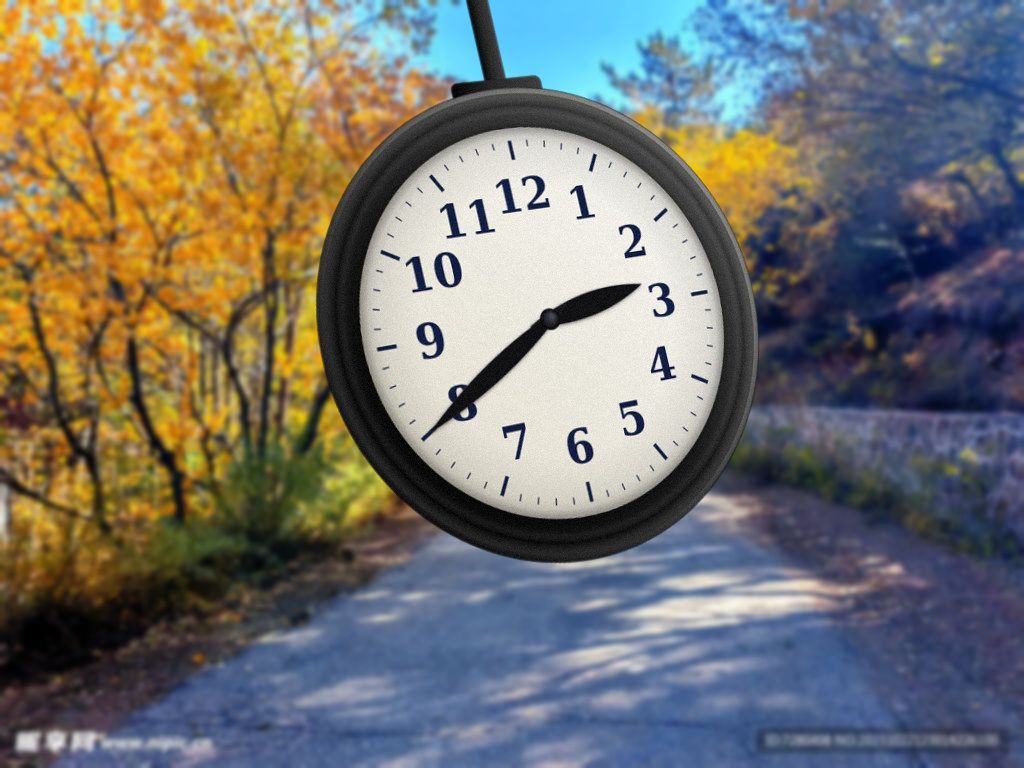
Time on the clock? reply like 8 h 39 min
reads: 2 h 40 min
